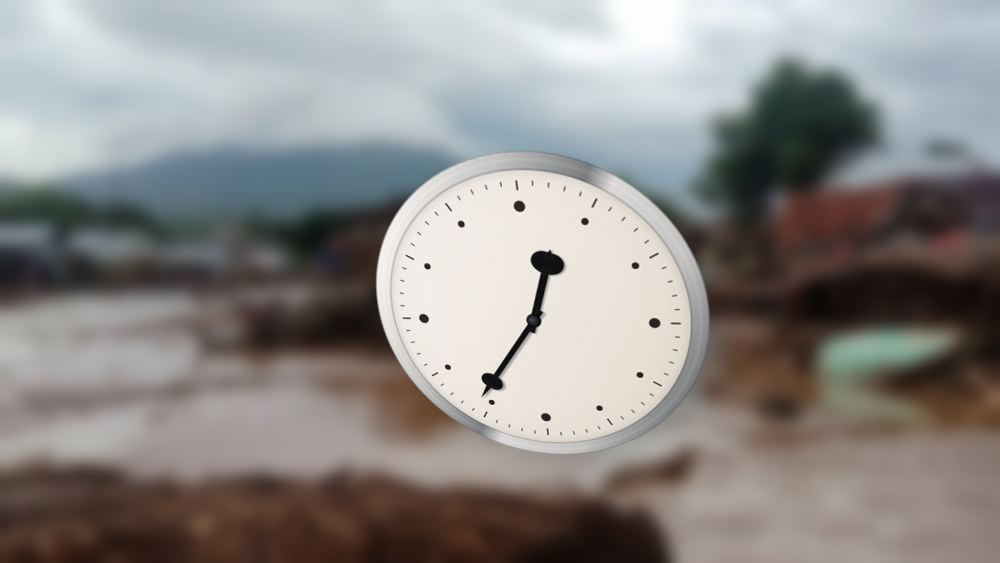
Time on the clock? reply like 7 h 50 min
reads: 12 h 36 min
